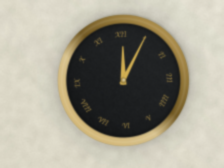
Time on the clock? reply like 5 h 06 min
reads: 12 h 05 min
